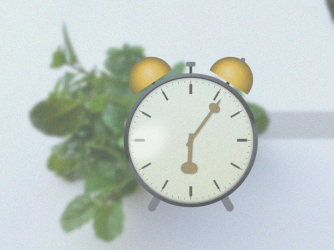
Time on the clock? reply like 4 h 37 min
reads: 6 h 06 min
